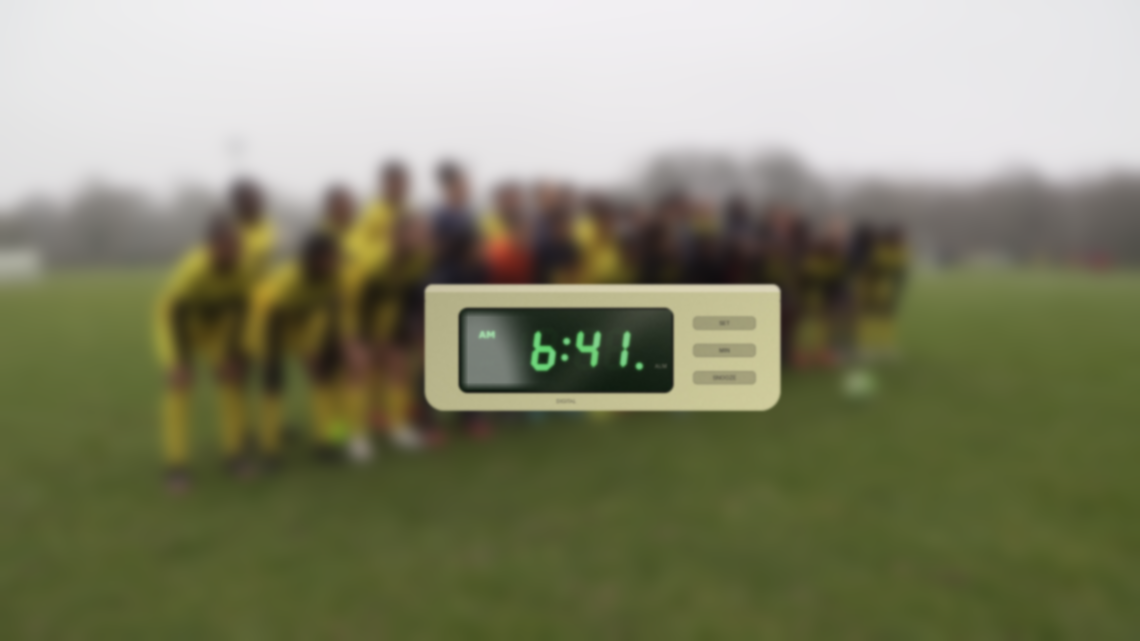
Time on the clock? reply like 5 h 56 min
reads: 6 h 41 min
